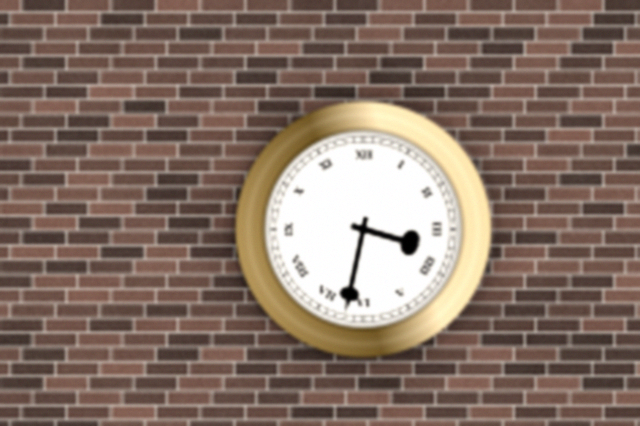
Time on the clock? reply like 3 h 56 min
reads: 3 h 32 min
